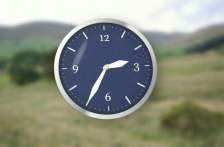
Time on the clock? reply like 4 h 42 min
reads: 2 h 35 min
